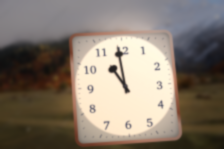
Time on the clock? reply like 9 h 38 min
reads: 10 h 59 min
